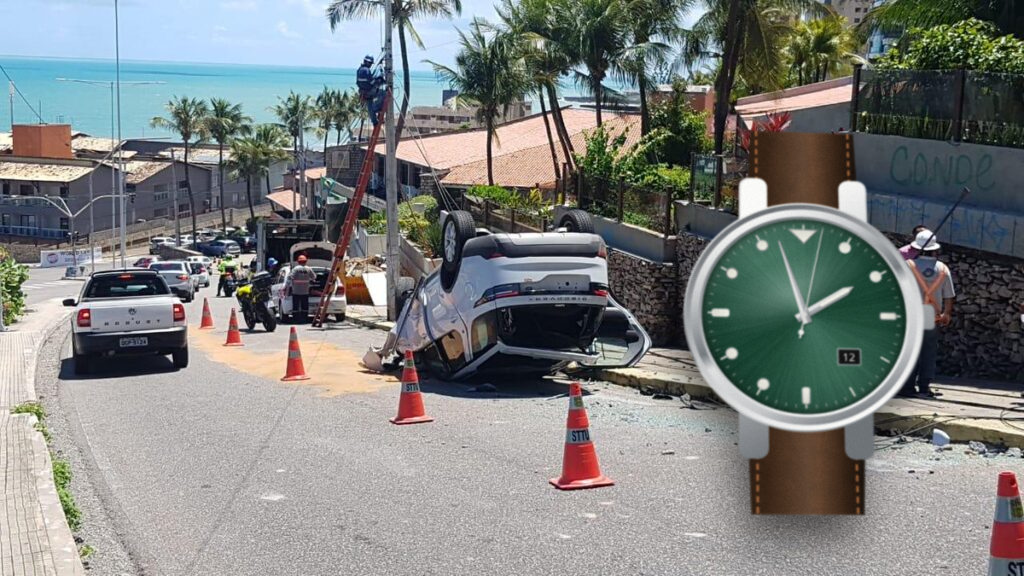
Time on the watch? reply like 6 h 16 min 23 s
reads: 1 h 57 min 02 s
